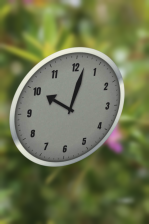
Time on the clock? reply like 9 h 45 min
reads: 10 h 02 min
